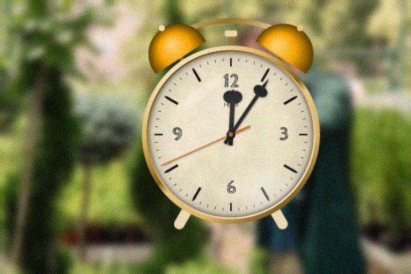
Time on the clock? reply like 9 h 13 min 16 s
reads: 12 h 05 min 41 s
